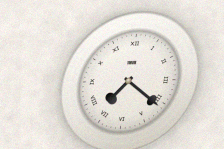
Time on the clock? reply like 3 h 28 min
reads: 7 h 21 min
